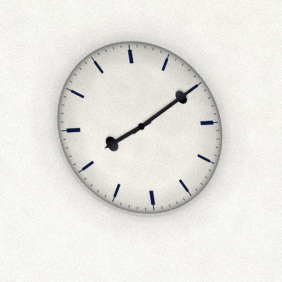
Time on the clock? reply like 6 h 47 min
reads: 8 h 10 min
